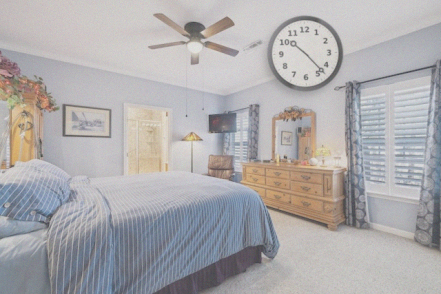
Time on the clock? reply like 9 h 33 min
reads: 10 h 23 min
